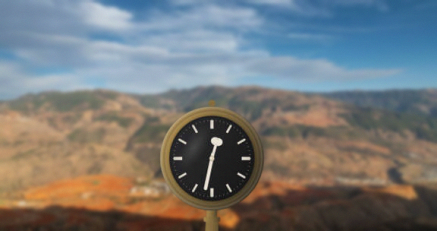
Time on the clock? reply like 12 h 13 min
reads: 12 h 32 min
